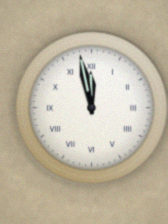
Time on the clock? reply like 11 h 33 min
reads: 11 h 58 min
